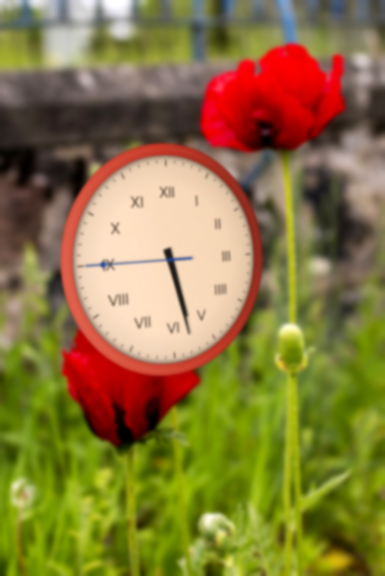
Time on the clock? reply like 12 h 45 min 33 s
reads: 5 h 27 min 45 s
